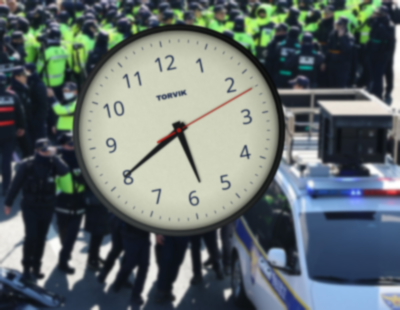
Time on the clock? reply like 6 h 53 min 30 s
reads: 5 h 40 min 12 s
